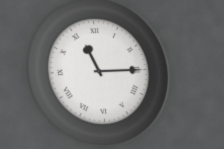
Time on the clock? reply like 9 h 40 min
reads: 11 h 15 min
